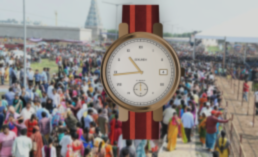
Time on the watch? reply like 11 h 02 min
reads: 10 h 44 min
